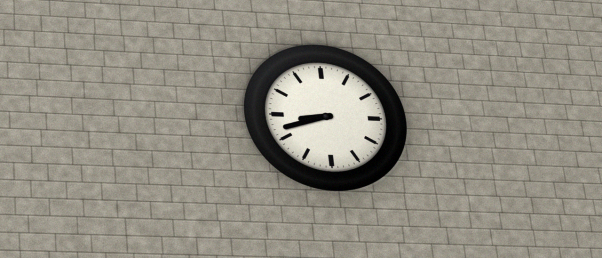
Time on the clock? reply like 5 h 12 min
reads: 8 h 42 min
